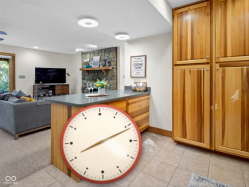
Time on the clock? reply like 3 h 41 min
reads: 8 h 11 min
